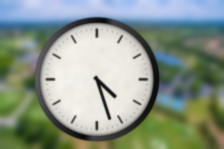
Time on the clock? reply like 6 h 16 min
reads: 4 h 27 min
